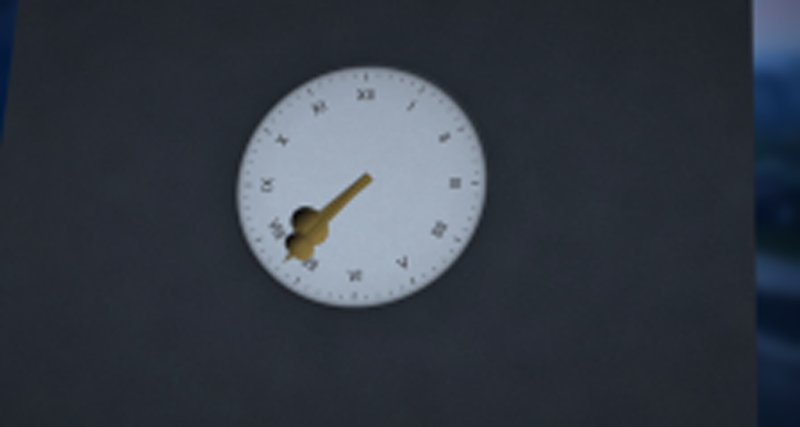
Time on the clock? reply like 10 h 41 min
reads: 7 h 37 min
